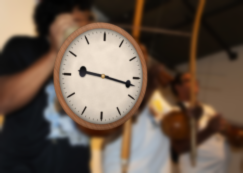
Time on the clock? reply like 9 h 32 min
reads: 9 h 17 min
